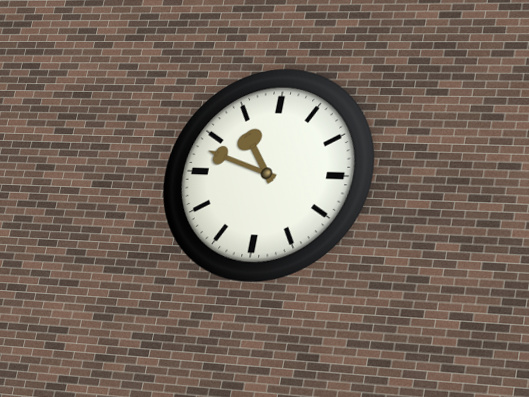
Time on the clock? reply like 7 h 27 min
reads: 10 h 48 min
